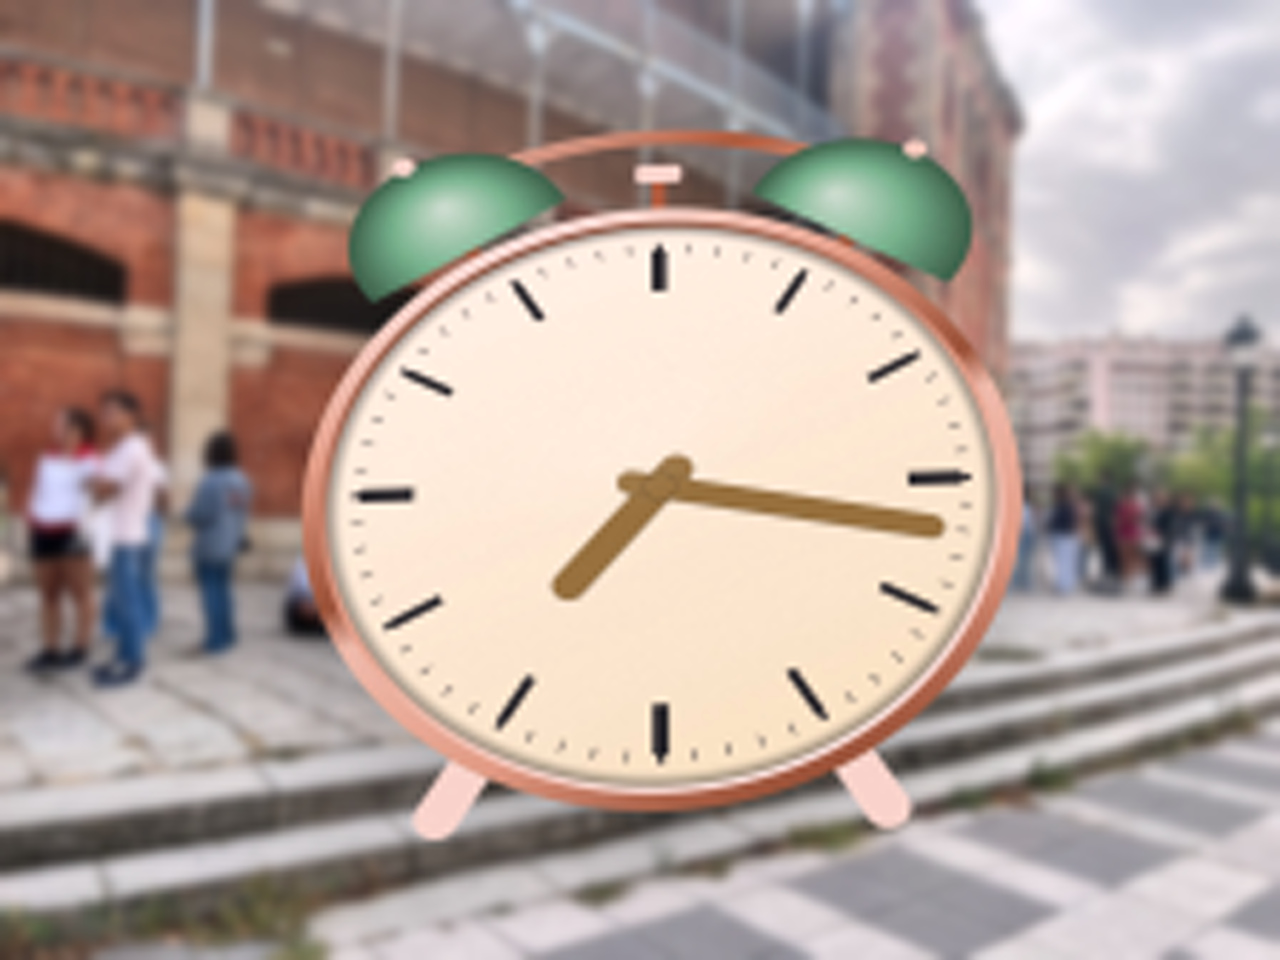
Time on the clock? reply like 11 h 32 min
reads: 7 h 17 min
